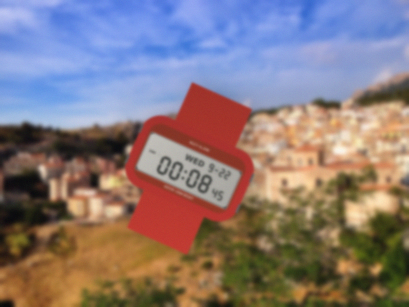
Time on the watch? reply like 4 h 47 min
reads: 0 h 08 min
